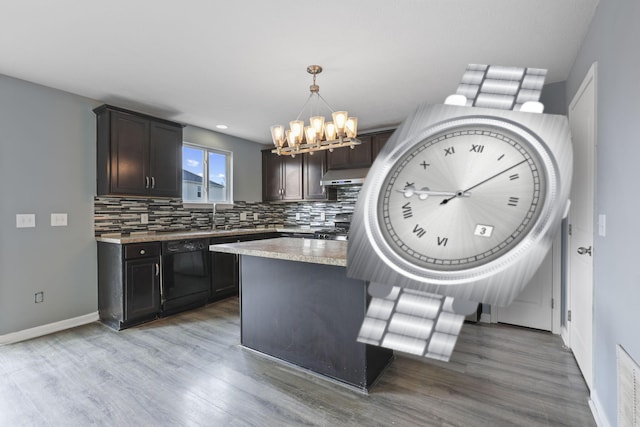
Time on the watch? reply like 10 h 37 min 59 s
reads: 8 h 44 min 08 s
